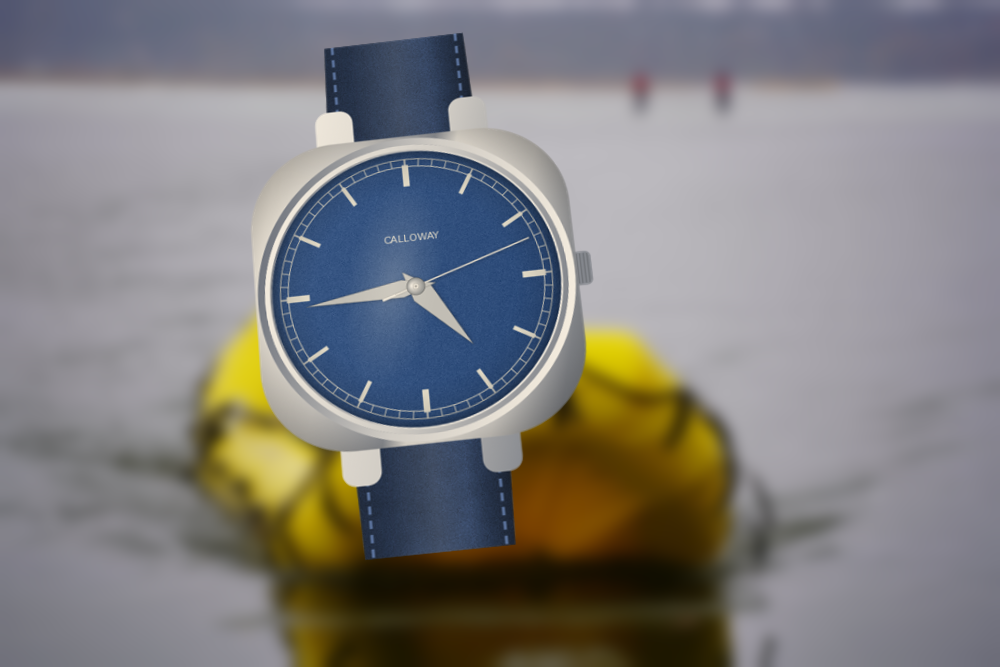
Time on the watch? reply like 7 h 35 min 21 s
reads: 4 h 44 min 12 s
